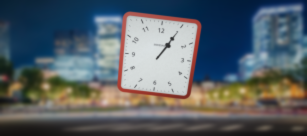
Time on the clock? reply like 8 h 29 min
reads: 1 h 05 min
